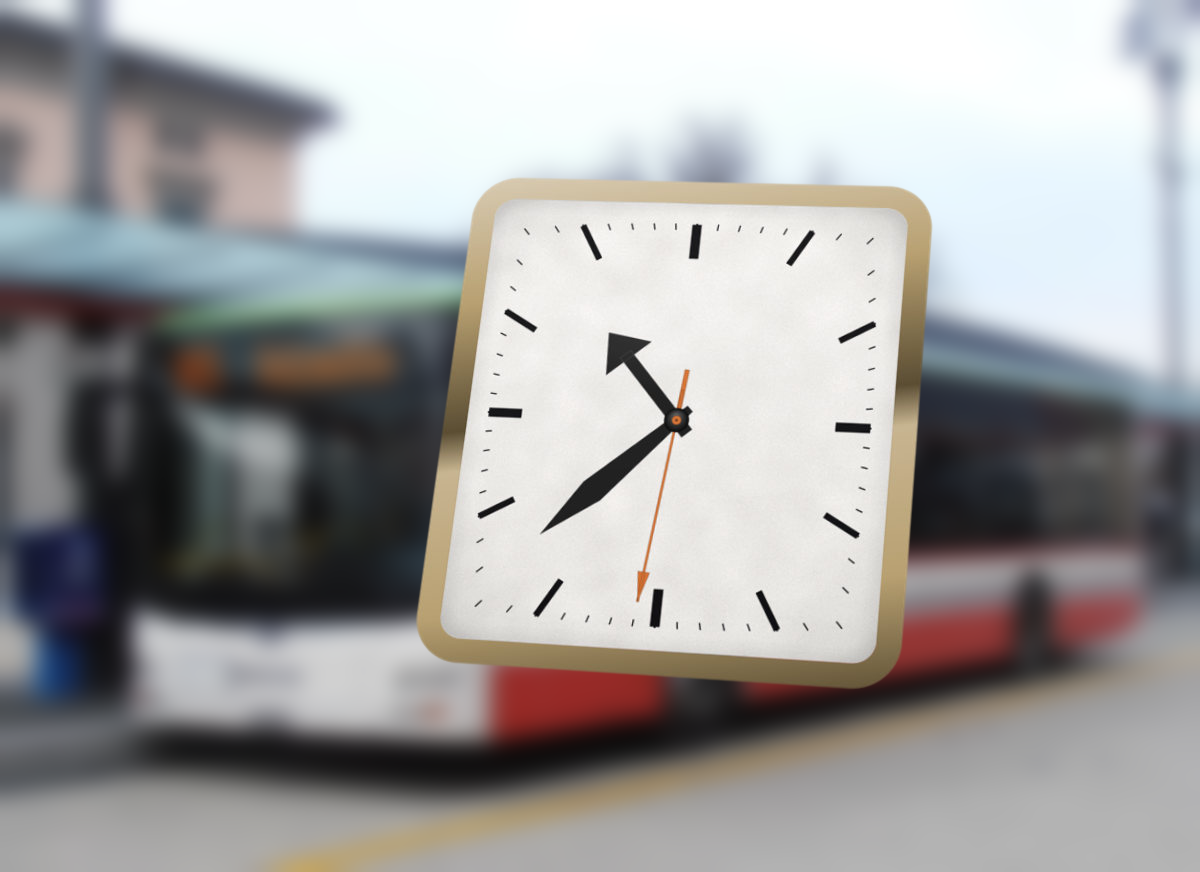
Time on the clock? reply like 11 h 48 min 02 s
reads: 10 h 37 min 31 s
